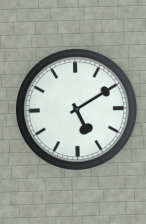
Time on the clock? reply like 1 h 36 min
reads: 5 h 10 min
